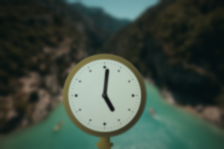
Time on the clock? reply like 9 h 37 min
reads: 5 h 01 min
